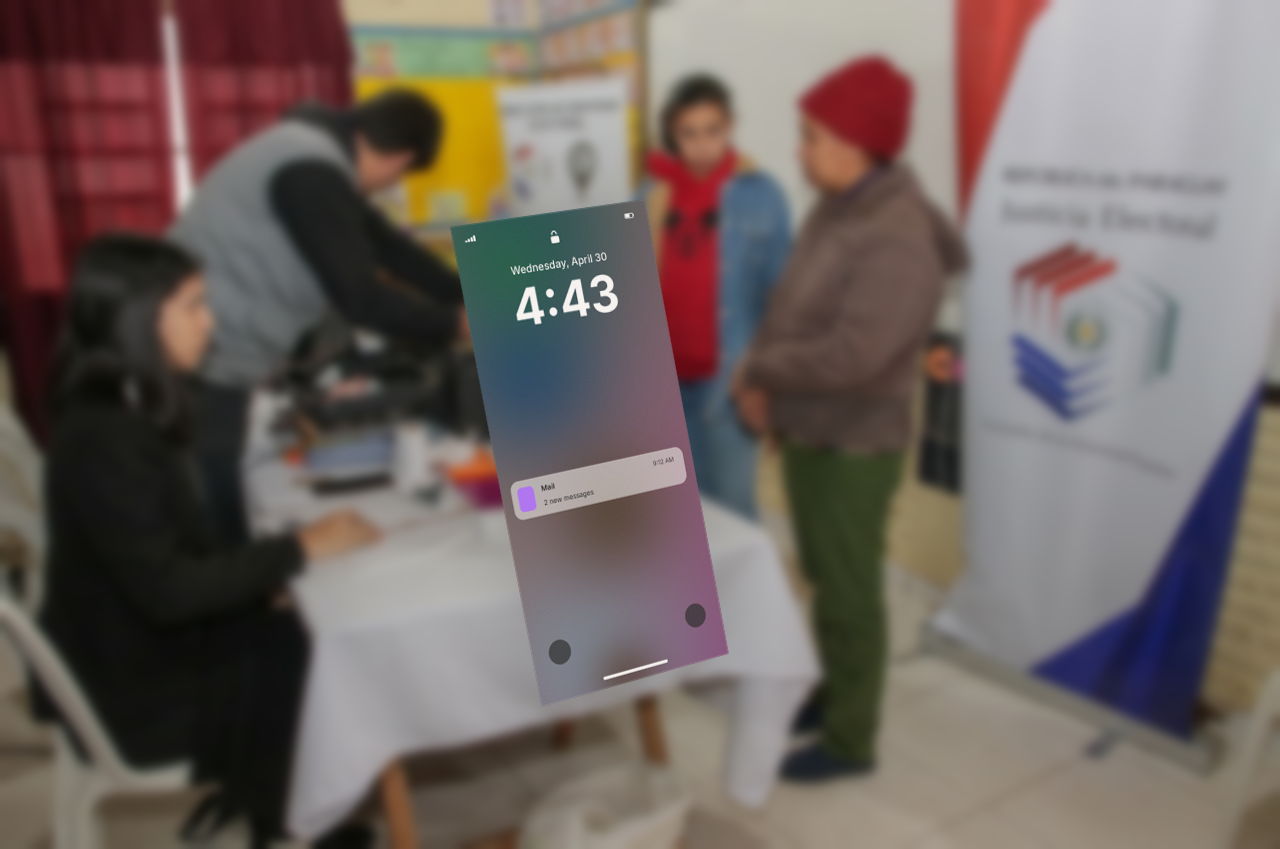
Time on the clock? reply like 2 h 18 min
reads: 4 h 43 min
